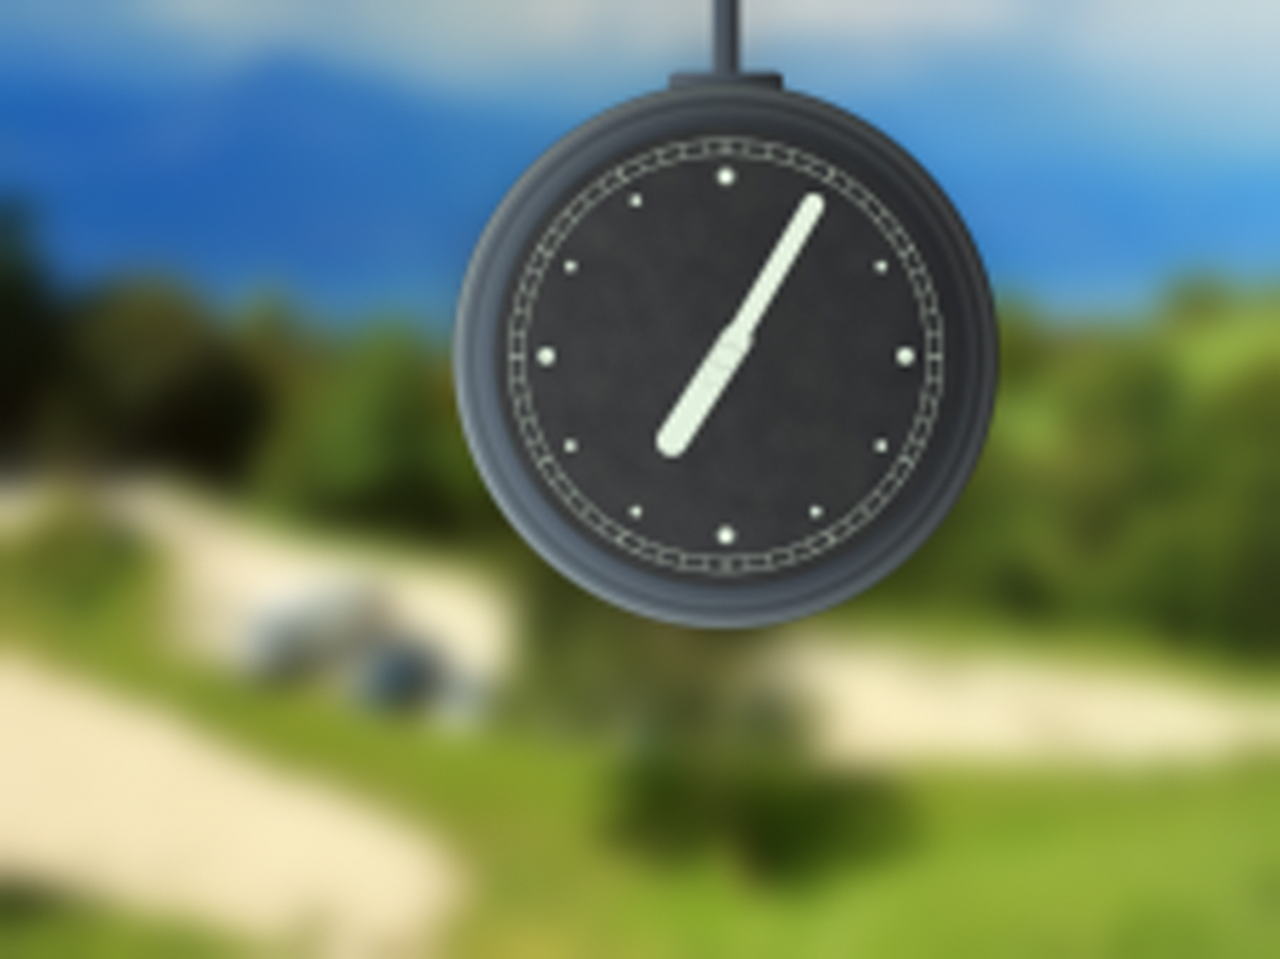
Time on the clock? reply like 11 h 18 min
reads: 7 h 05 min
